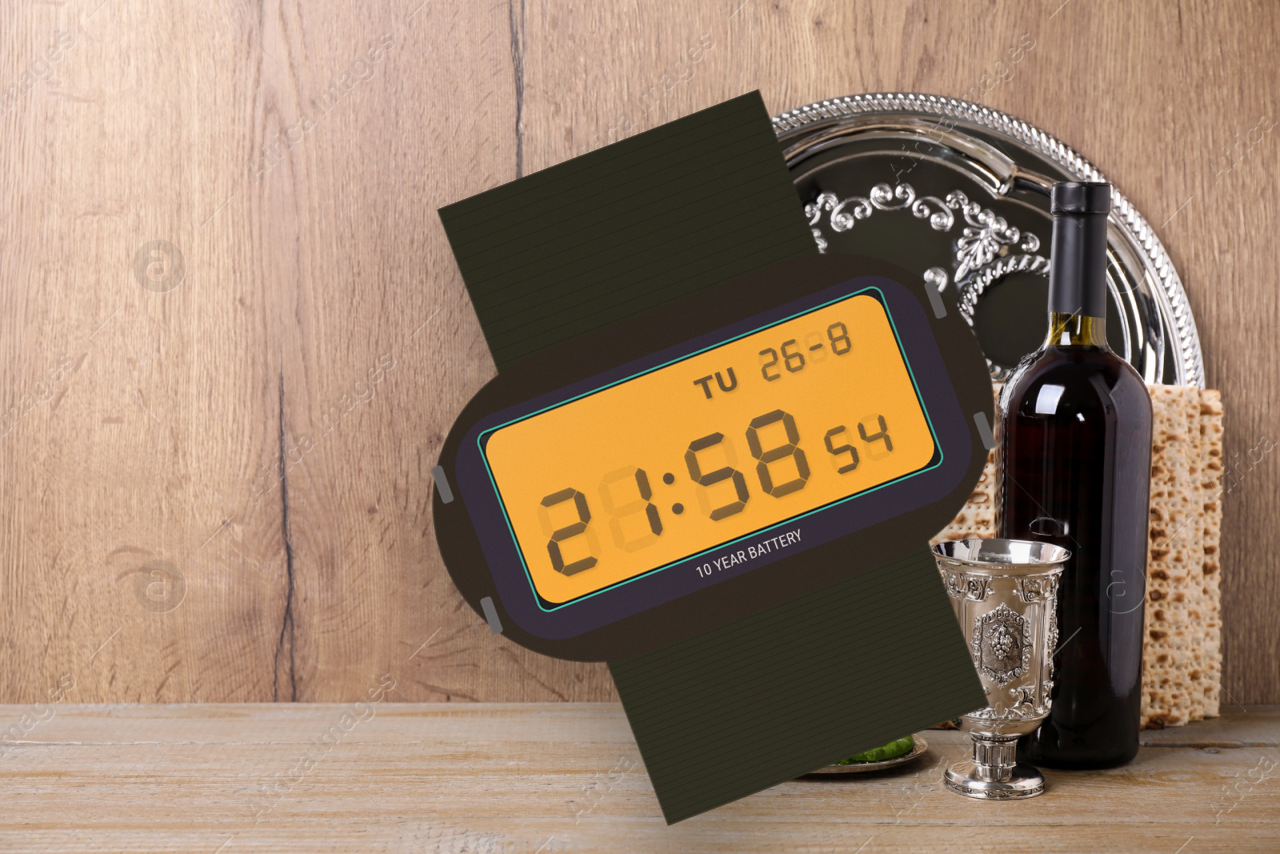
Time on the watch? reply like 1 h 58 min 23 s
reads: 21 h 58 min 54 s
